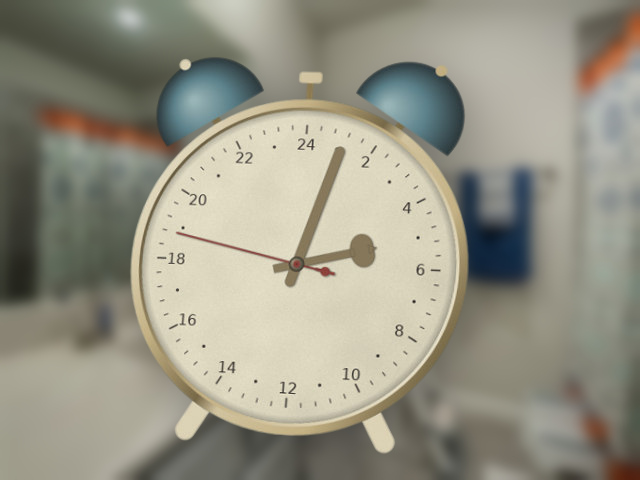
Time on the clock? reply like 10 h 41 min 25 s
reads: 5 h 02 min 47 s
